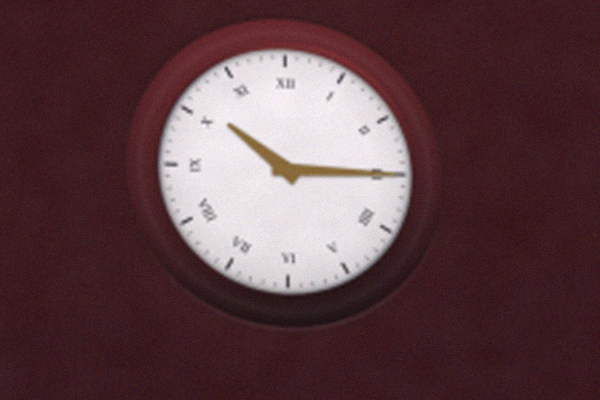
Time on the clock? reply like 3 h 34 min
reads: 10 h 15 min
